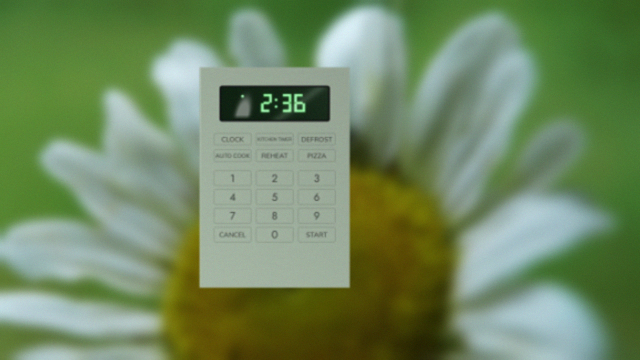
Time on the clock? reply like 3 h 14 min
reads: 2 h 36 min
